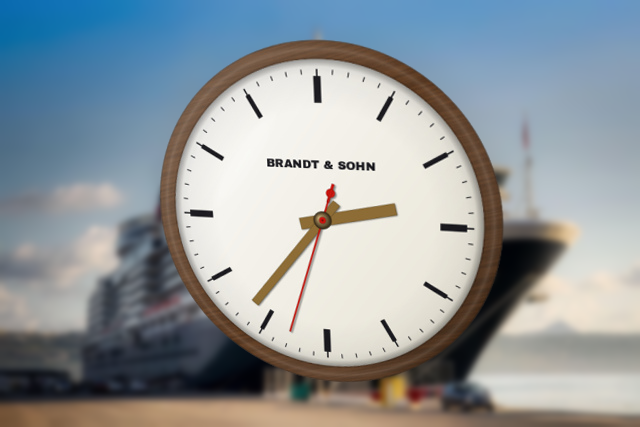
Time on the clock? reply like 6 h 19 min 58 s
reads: 2 h 36 min 33 s
